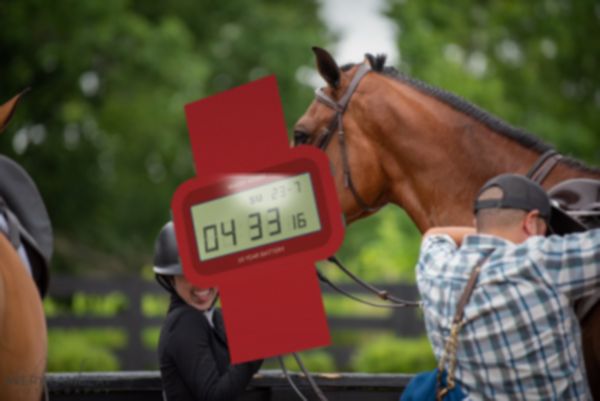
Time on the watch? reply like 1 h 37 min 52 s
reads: 4 h 33 min 16 s
